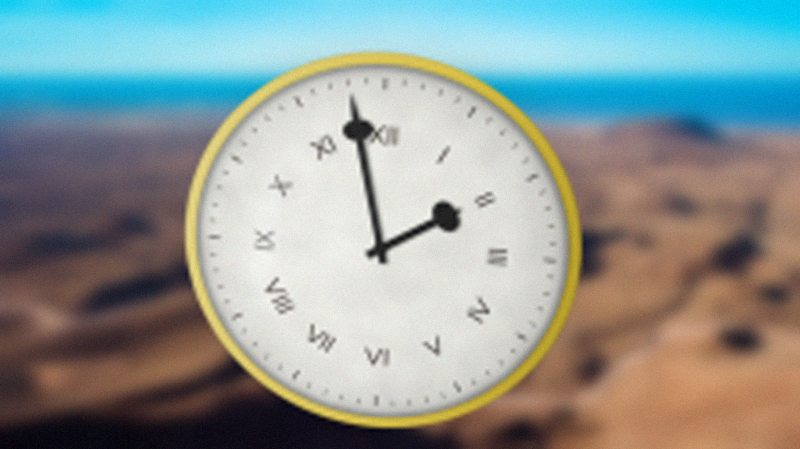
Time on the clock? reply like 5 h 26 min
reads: 1 h 58 min
